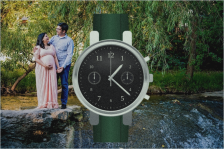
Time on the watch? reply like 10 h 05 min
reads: 1 h 22 min
